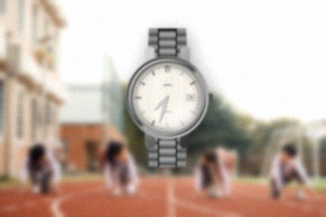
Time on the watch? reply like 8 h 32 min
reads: 7 h 33 min
